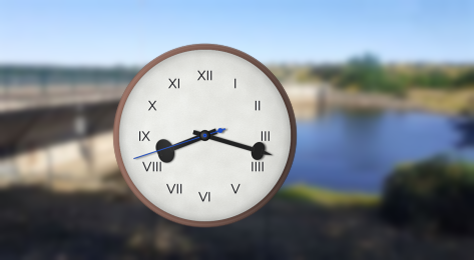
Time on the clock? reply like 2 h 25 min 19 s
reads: 8 h 17 min 42 s
